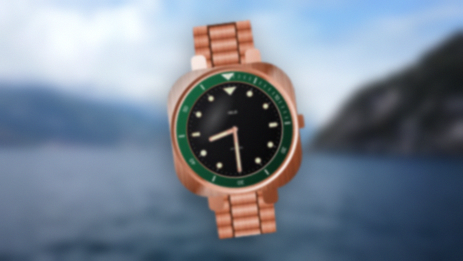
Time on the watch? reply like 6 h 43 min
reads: 8 h 30 min
